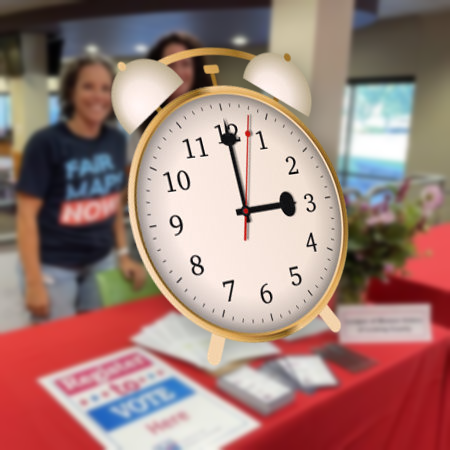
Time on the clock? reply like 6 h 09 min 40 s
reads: 3 h 00 min 03 s
